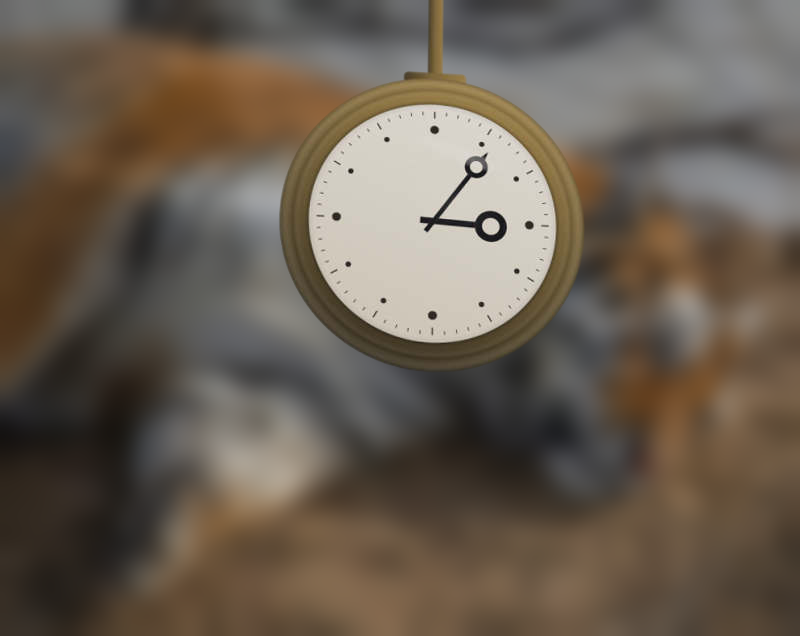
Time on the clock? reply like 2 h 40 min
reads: 3 h 06 min
